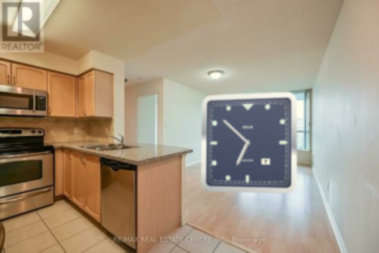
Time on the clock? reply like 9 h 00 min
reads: 6 h 52 min
